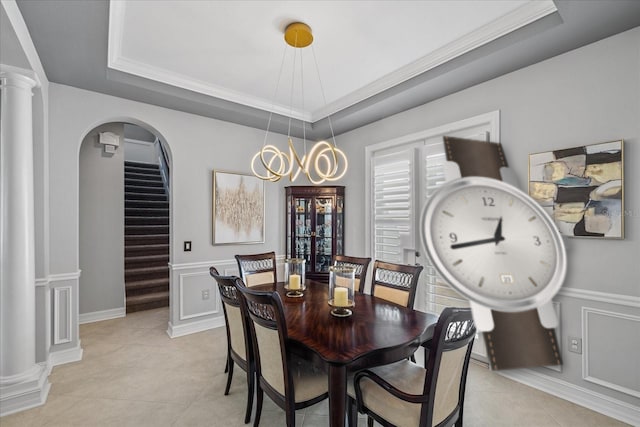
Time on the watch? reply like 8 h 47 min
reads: 12 h 43 min
